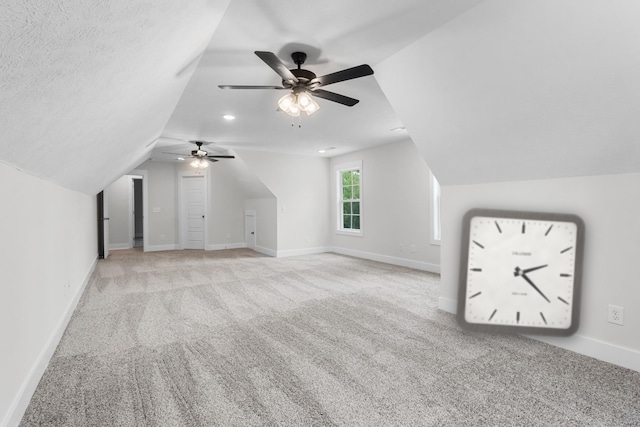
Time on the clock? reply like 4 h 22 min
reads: 2 h 22 min
